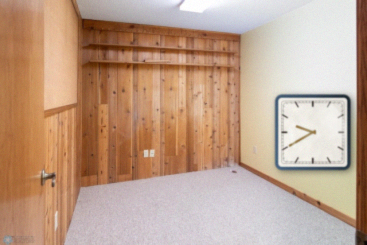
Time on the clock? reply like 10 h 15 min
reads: 9 h 40 min
